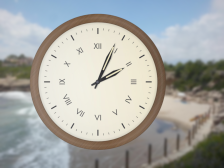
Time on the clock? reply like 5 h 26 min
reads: 2 h 04 min
